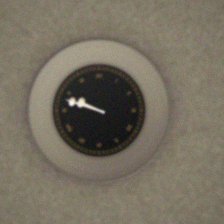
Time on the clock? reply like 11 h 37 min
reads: 9 h 48 min
